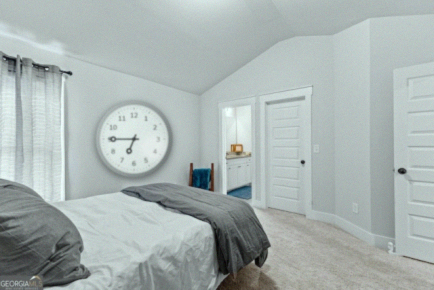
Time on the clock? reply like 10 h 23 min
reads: 6 h 45 min
